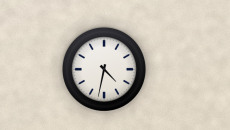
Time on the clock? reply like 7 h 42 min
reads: 4 h 32 min
